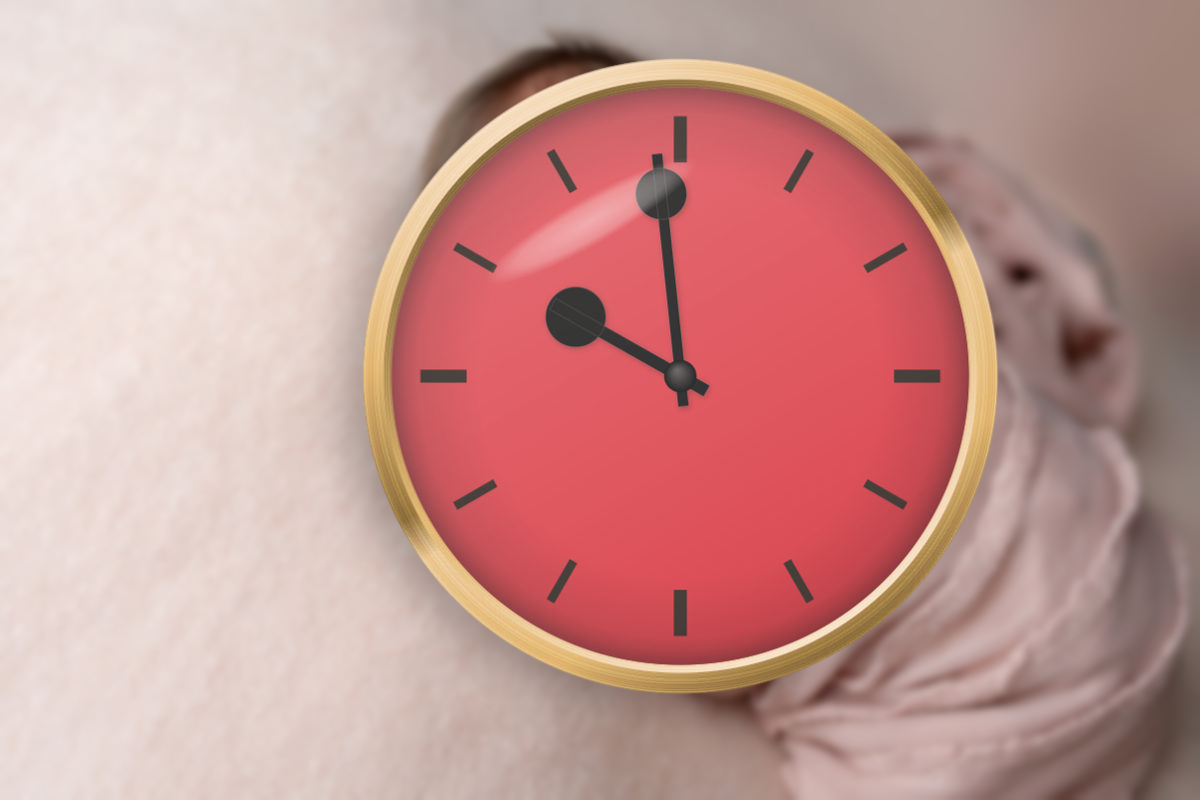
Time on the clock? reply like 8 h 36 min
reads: 9 h 59 min
